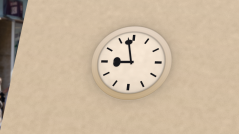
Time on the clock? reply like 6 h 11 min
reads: 8 h 58 min
